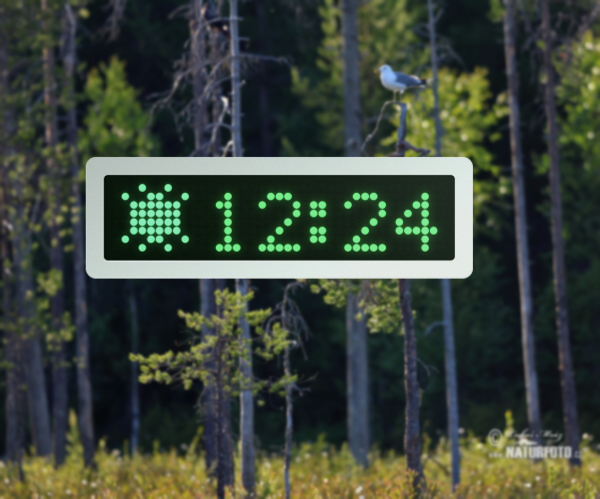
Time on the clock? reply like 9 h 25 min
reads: 12 h 24 min
